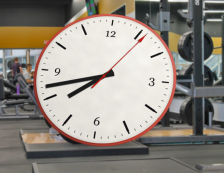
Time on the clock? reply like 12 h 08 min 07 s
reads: 7 h 42 min 06 s
